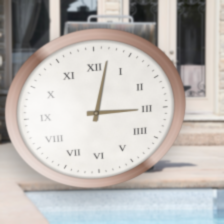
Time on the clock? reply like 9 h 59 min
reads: 3 h 02 min
